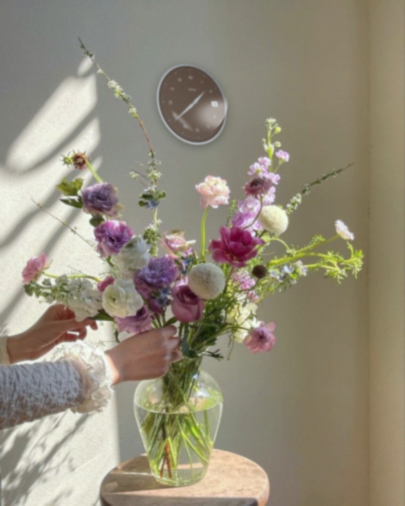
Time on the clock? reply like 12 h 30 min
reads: 1 h 39 min
